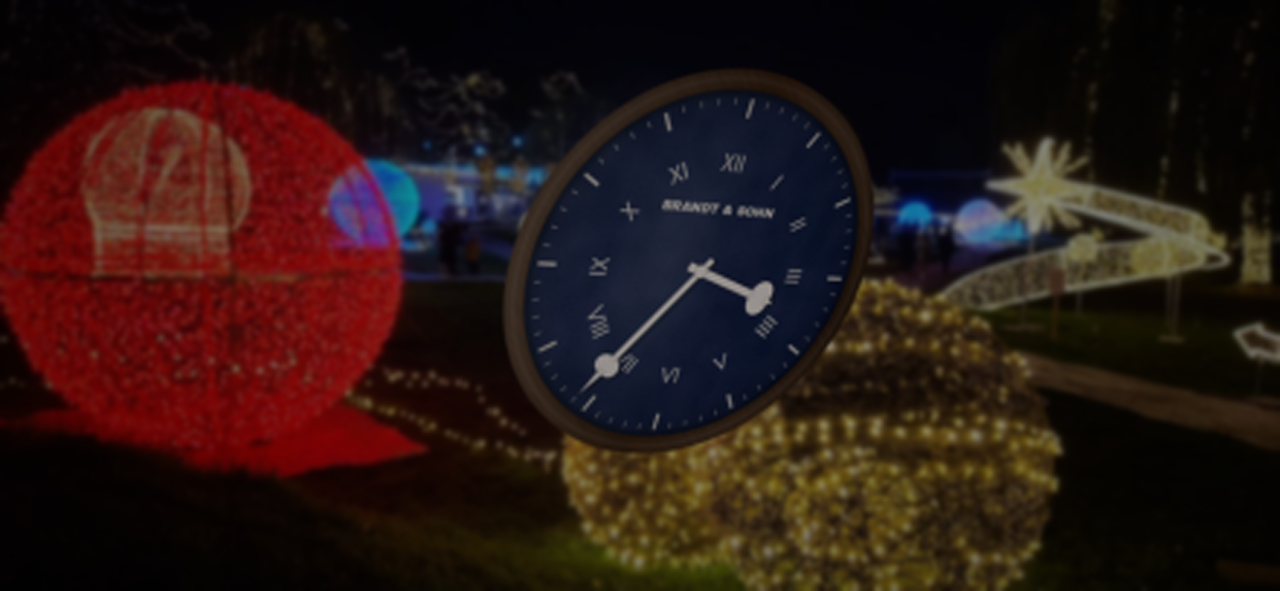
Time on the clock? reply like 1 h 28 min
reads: 3 h 36 min
